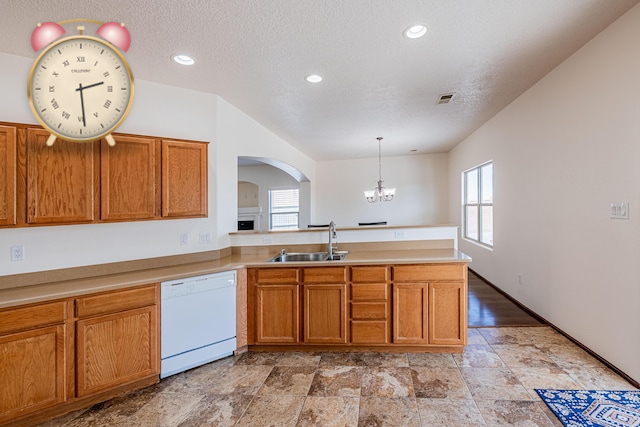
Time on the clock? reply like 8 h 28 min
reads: 2 h 29 min
